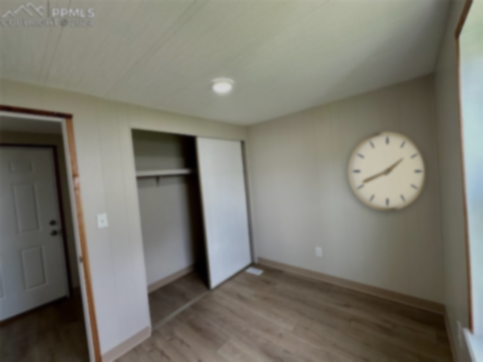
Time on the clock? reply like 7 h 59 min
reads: 1 h 41 min
